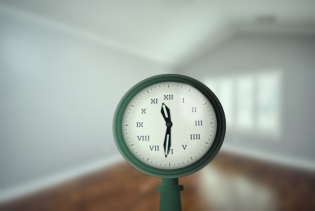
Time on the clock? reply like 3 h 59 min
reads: 11 h 31 min
